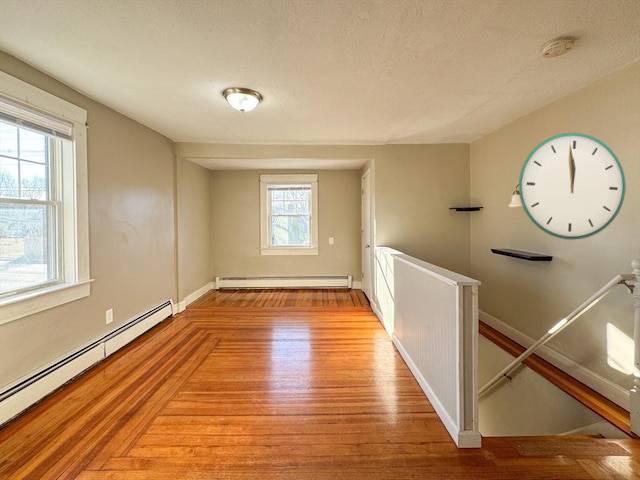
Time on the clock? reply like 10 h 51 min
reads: 11 h 59 min
